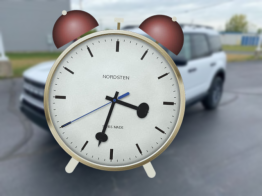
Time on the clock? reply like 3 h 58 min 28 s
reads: 3 h 32 min 40 s
